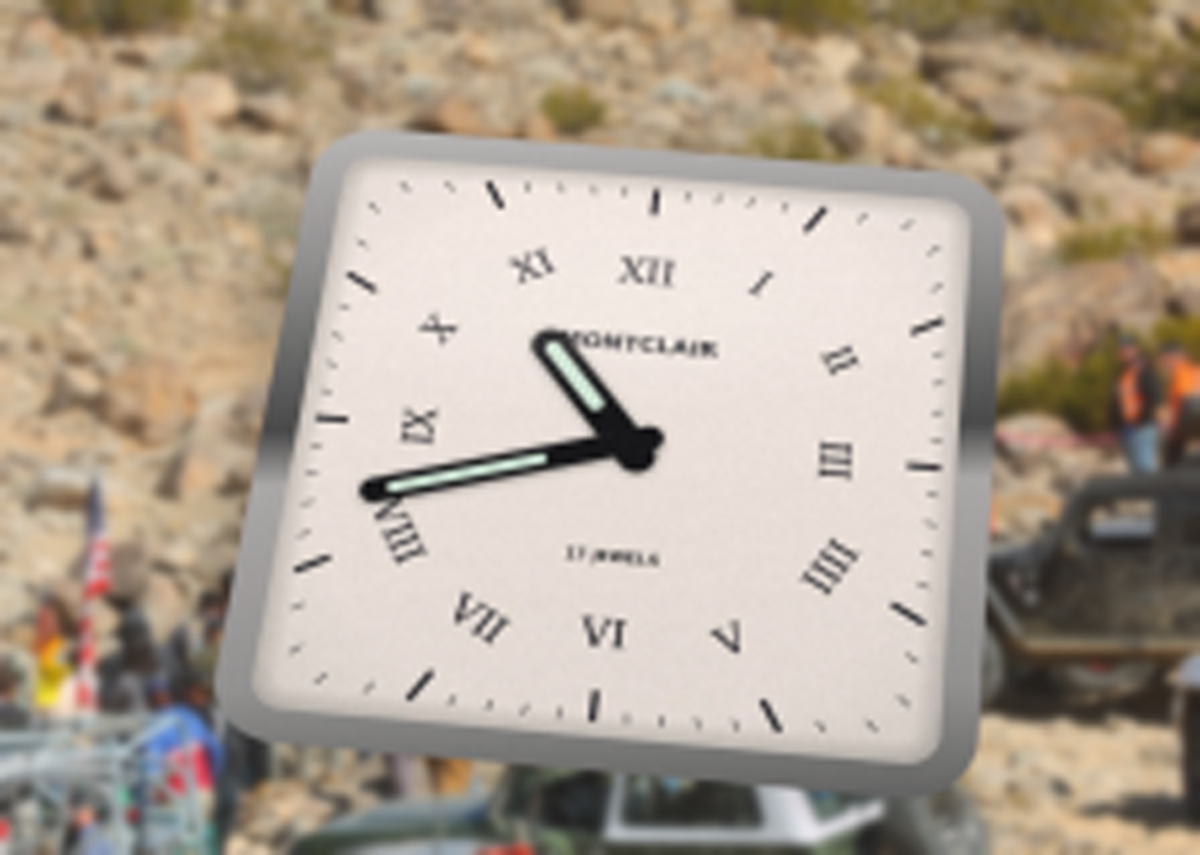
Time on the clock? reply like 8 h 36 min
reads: 10 h 42 min
